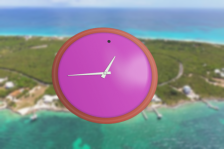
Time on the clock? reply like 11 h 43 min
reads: 12 h 43 min
